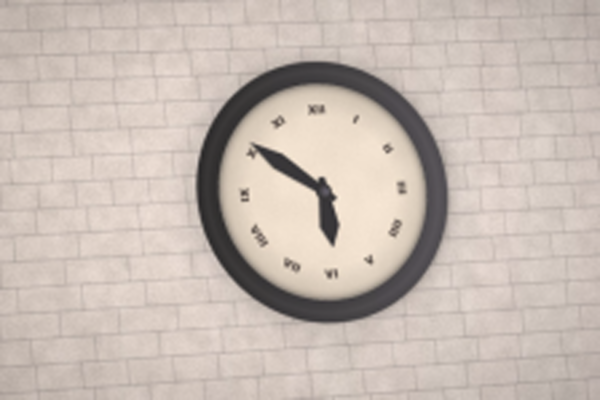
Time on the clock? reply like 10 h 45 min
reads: 5 h 51 min
